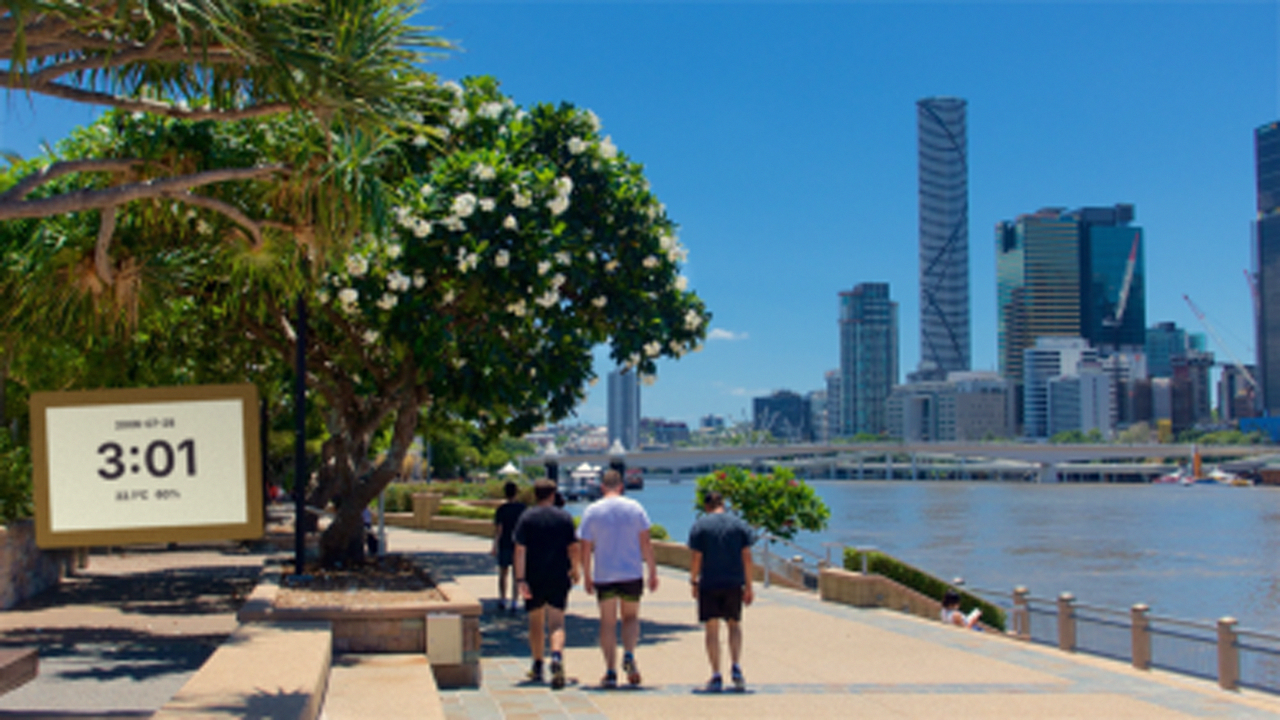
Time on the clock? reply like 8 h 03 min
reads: 3 h 01 min
